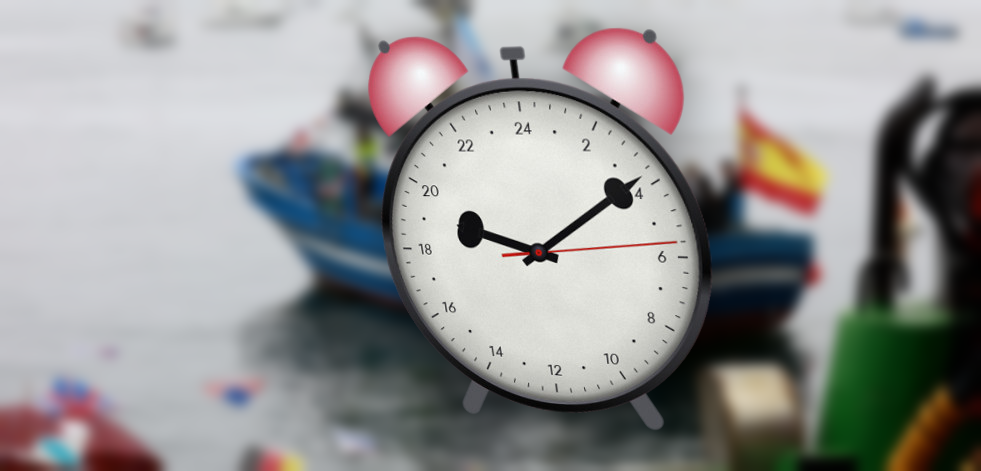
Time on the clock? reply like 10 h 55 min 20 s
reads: 19 h 09 min 14 s
